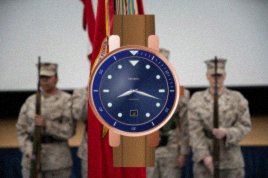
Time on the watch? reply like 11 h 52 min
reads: 8 h 18 min
